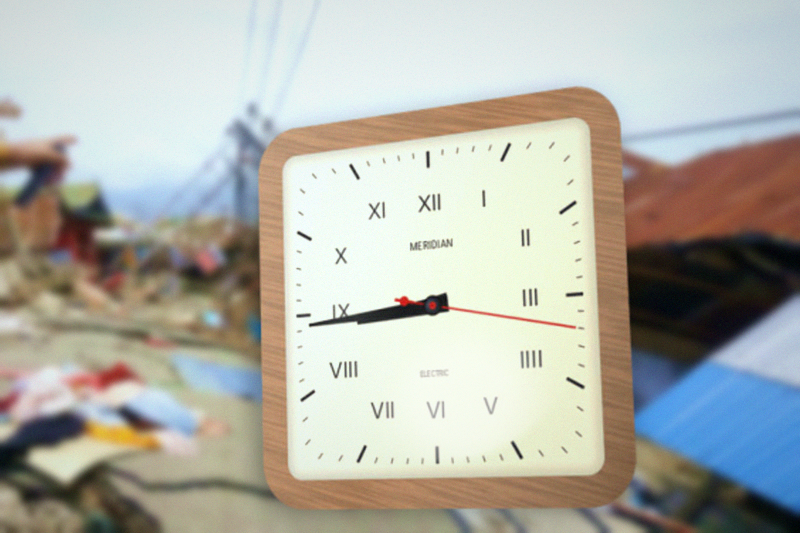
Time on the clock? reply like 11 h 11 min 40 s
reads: 8 h 44 min 17 s
